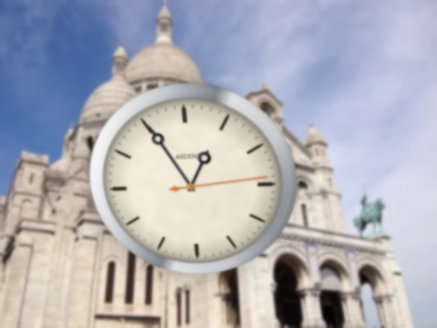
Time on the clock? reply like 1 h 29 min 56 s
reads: 12 h 55 min 14 s
